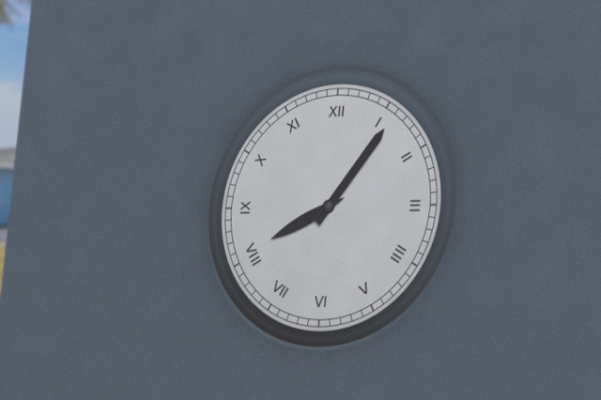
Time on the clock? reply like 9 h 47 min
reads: 8 h 06 min
